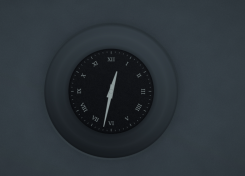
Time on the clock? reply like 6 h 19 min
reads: 12 h 32 min
